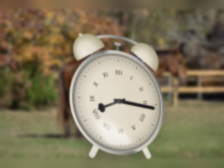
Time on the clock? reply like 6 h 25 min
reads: 8 h 16 min
